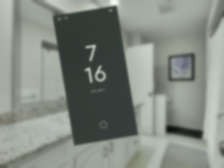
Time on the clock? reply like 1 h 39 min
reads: 7 h 16 min
